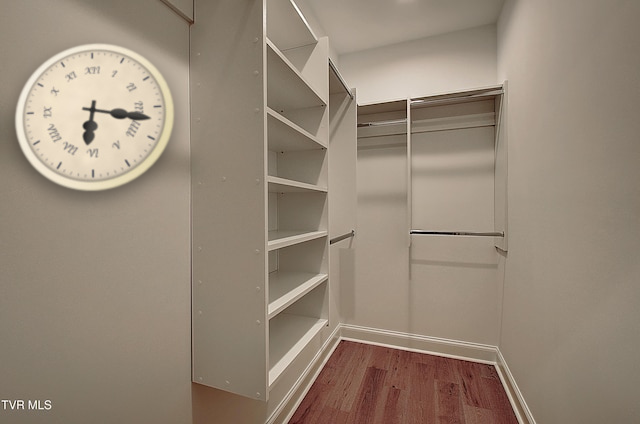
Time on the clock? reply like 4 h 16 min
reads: 6 h 17 min
